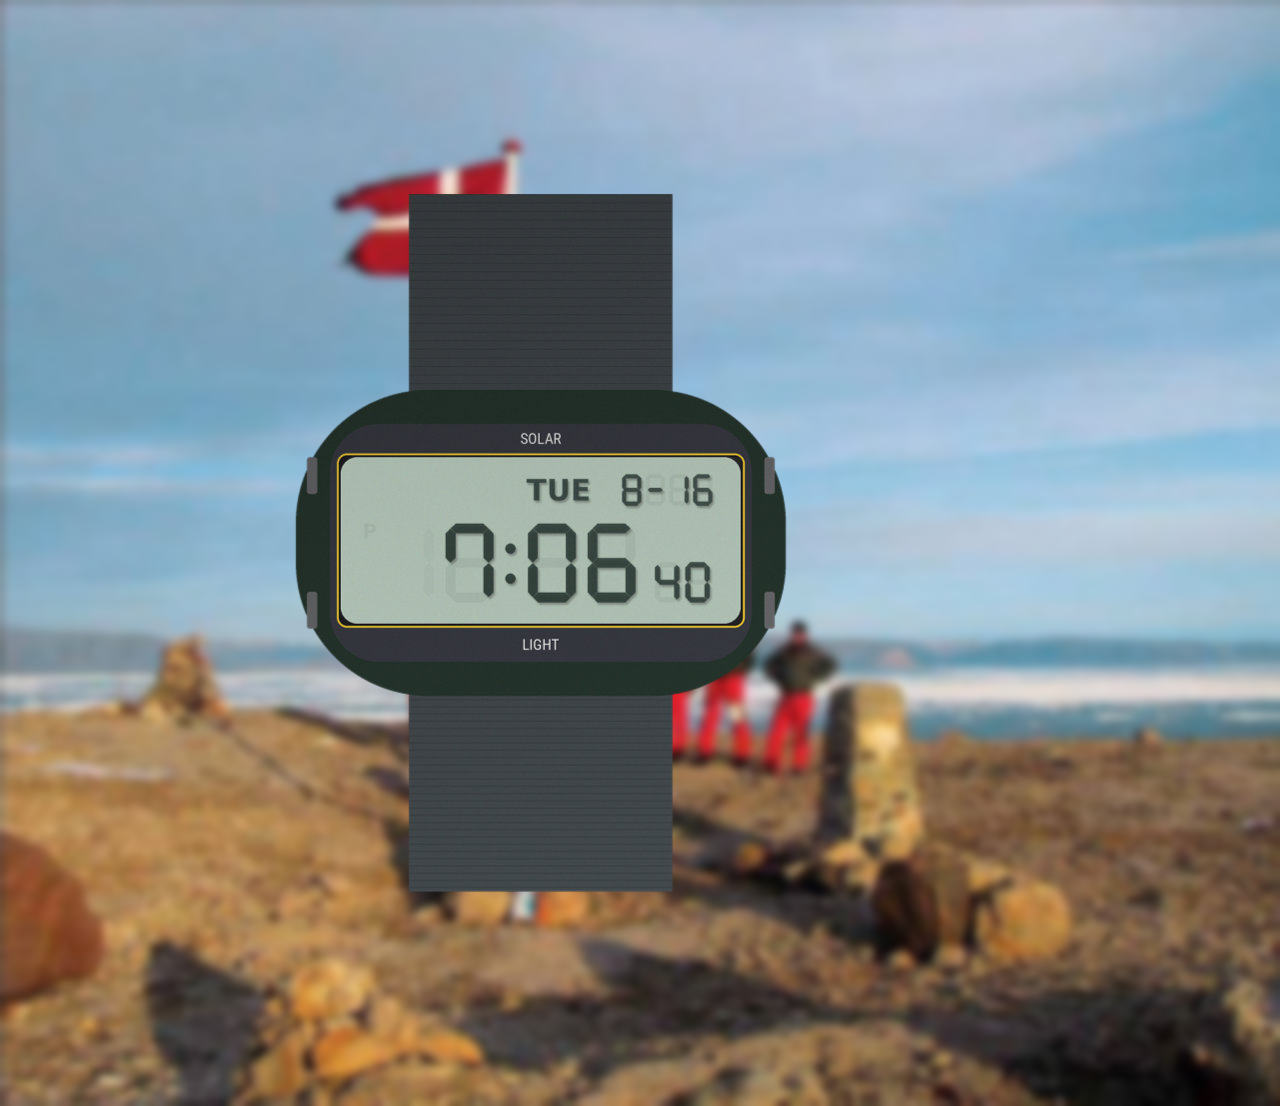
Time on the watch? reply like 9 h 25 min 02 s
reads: 7 h 06 min 40 s
